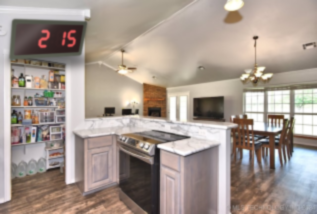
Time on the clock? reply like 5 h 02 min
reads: 2 h 15 min
